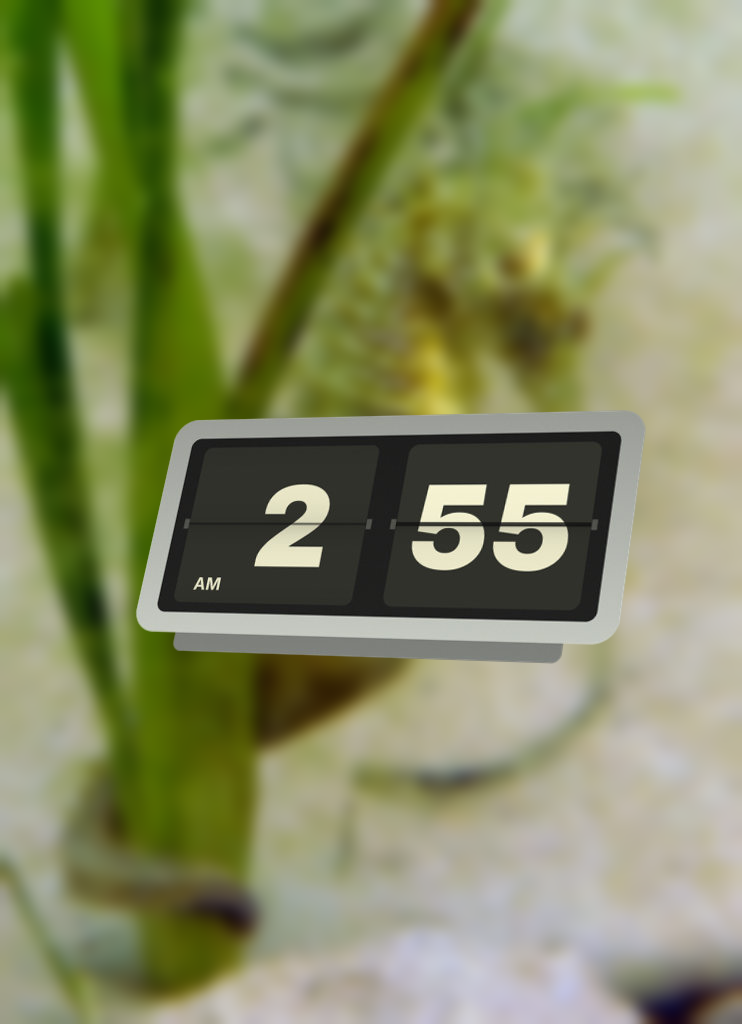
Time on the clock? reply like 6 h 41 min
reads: 2 h 55 min
